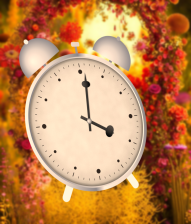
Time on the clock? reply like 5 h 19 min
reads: 4 h 01 min
